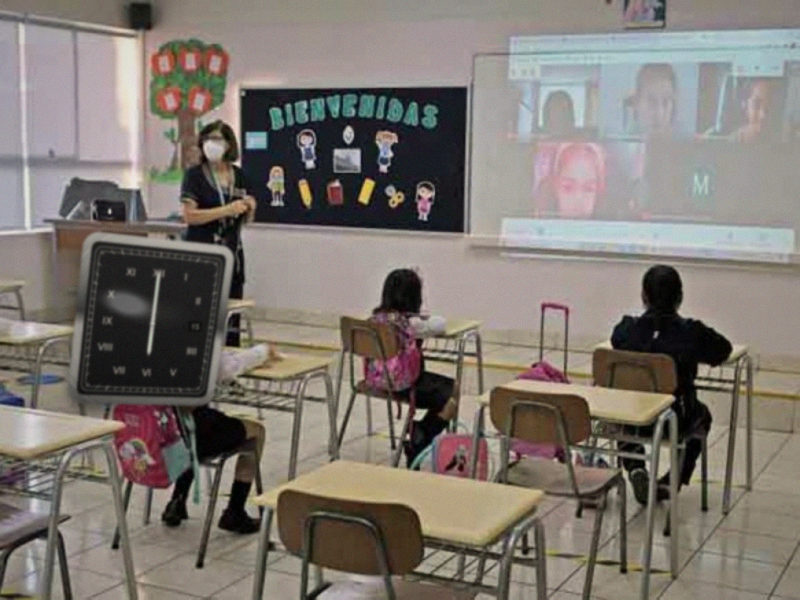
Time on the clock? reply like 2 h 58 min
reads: 6 h 00 min
